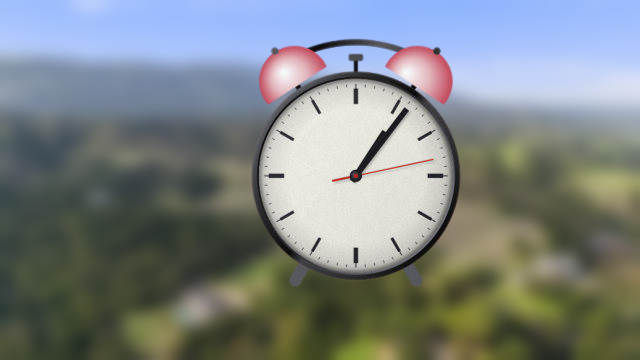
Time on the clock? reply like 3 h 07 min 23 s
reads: 1 h 06 min 13 s
